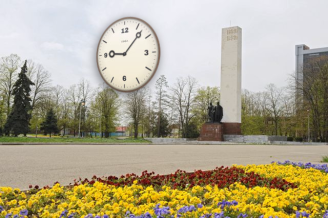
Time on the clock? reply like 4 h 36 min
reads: 9 h 07 min
